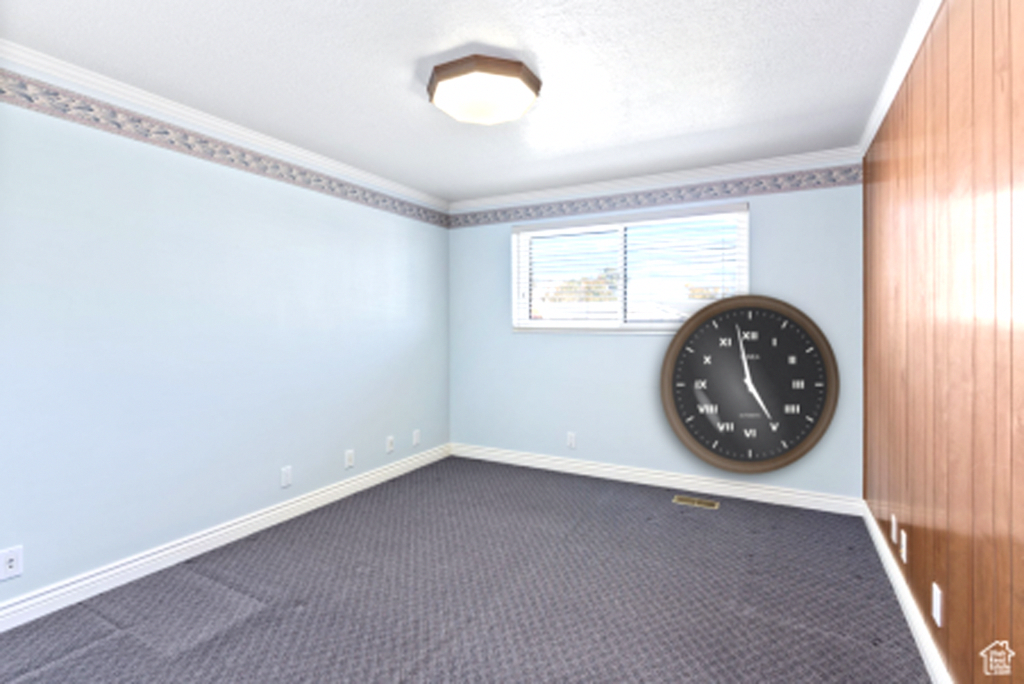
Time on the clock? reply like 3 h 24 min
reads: 4 h 58 min
